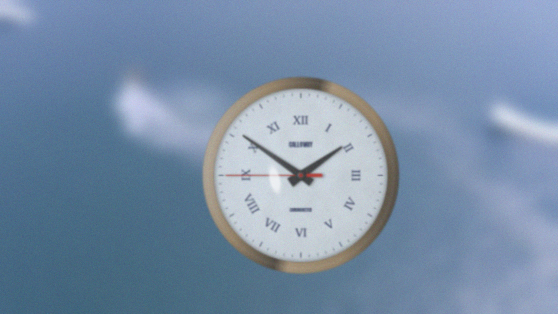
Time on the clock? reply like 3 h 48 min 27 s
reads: 1 h 50 min 45 s
